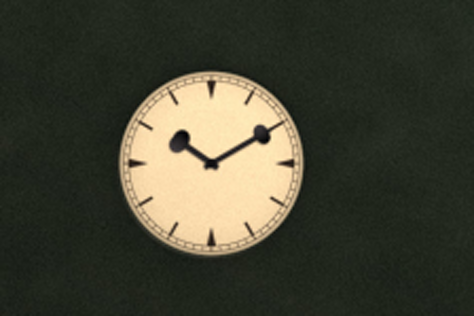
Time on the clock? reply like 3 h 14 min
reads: 10 h 10 min
